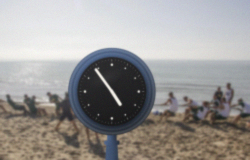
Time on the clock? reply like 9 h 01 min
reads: 4 h 54 min
